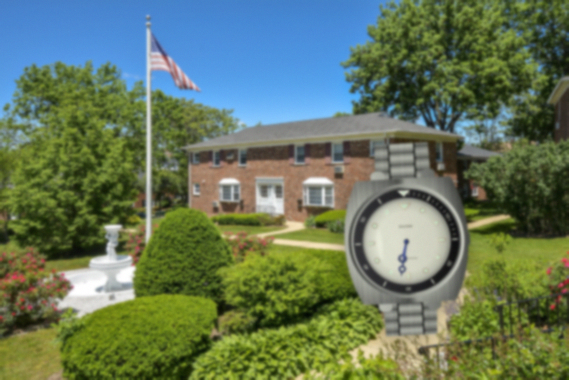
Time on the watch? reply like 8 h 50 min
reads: 6 h 32 min
